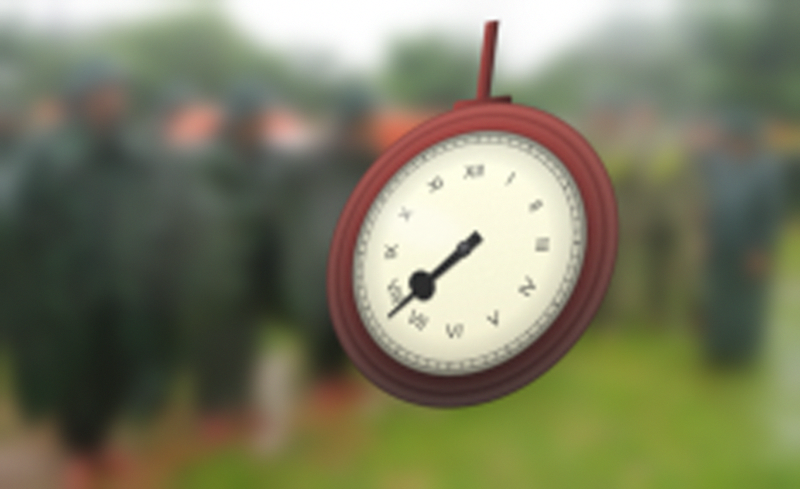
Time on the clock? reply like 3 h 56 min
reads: 7 h 38 min
